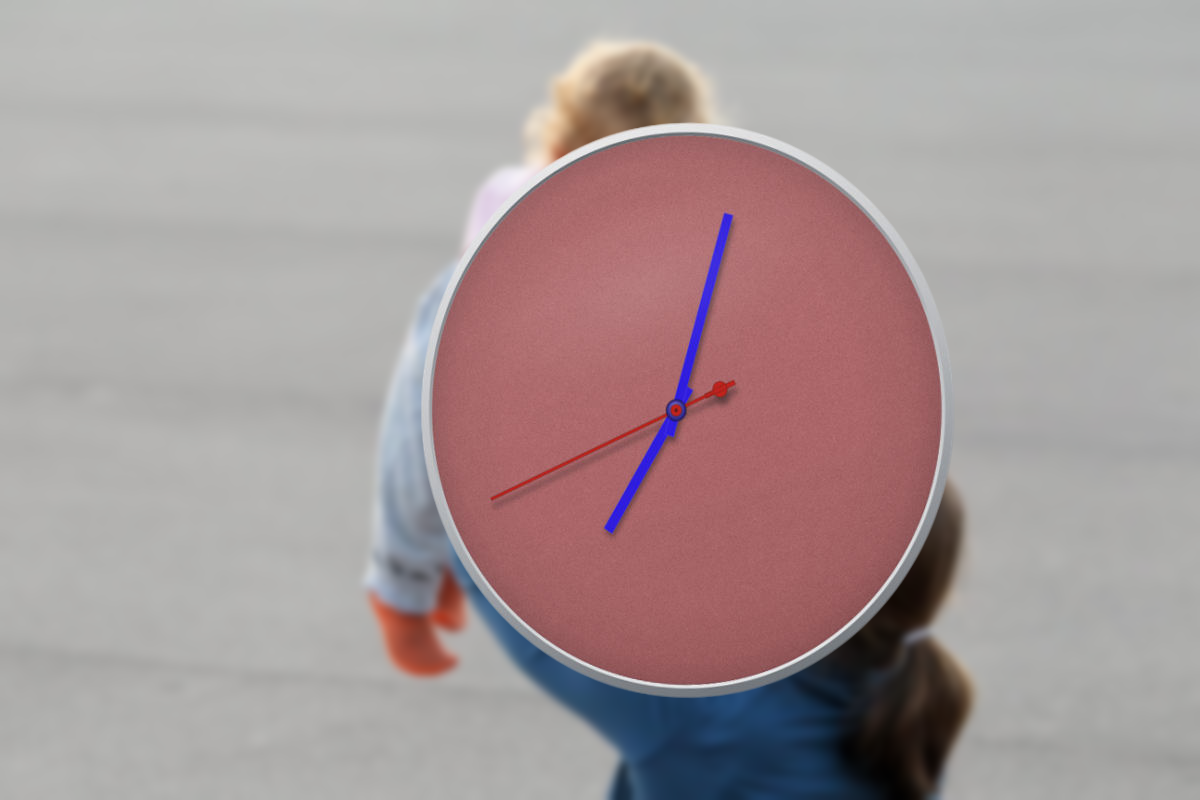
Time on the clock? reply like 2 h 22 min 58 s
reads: 7 h 02 min 41 s
